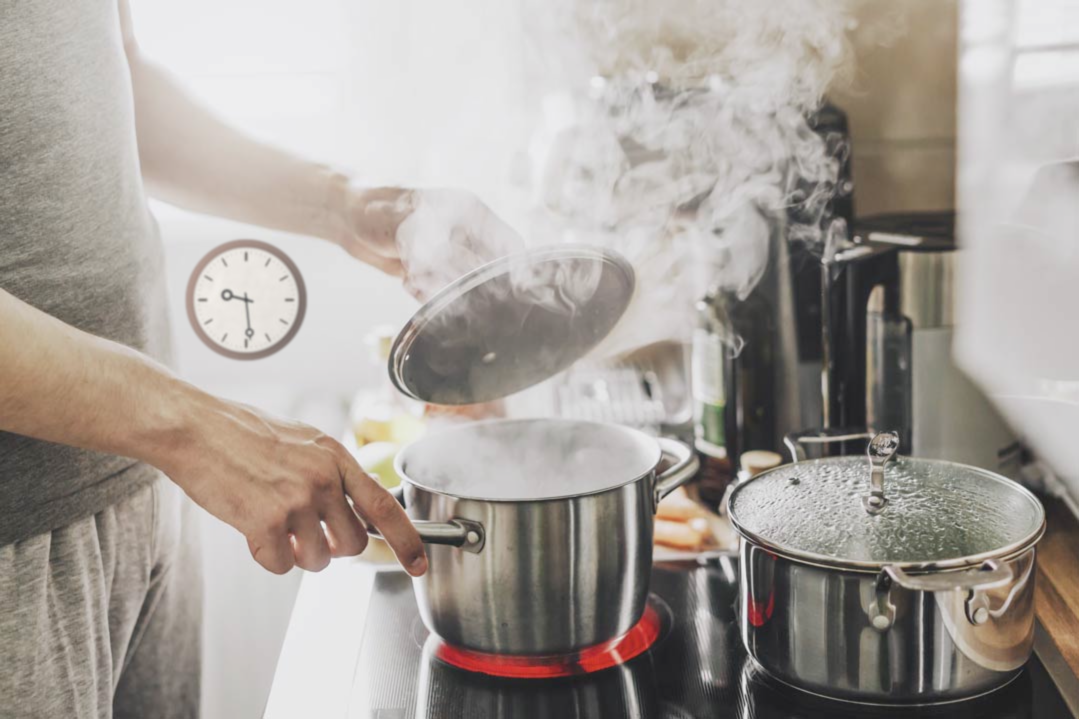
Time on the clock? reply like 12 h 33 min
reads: 9 h 29 min
